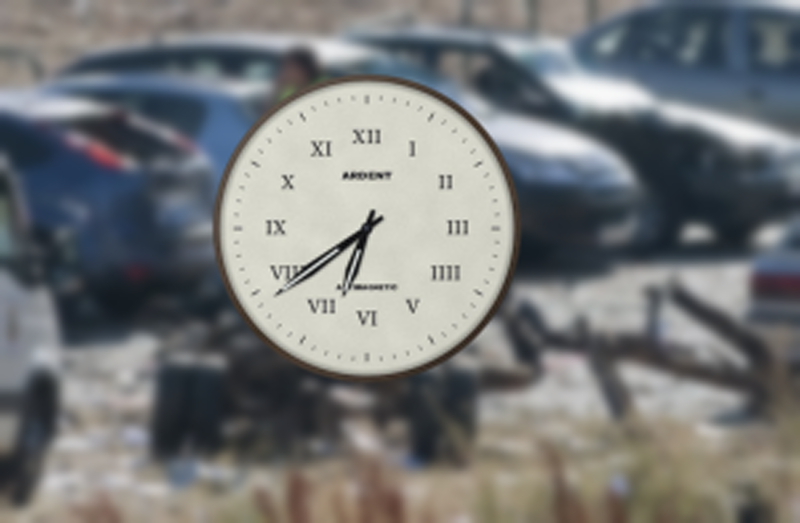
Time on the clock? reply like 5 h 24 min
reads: 6 h 39 min
